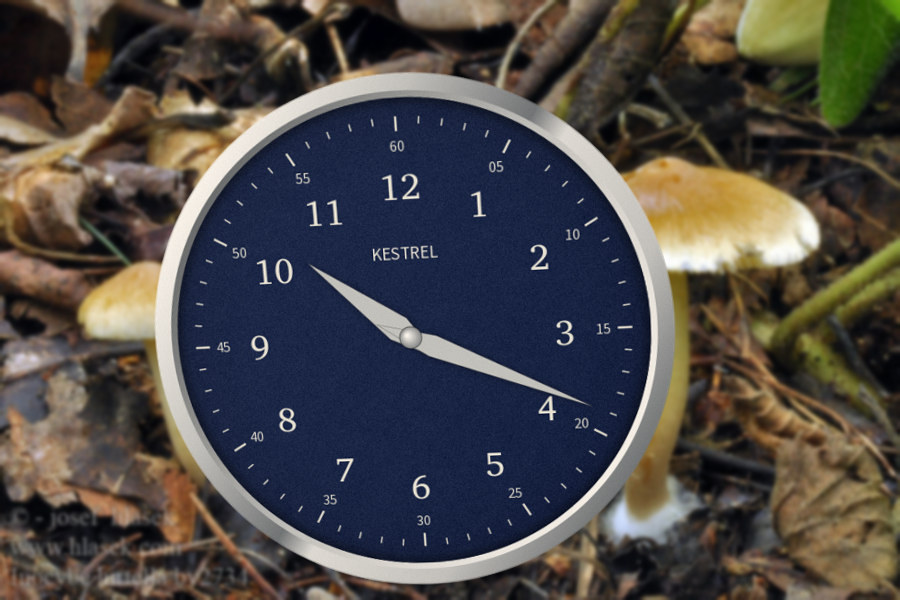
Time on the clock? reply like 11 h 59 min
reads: 10 h 19 min
